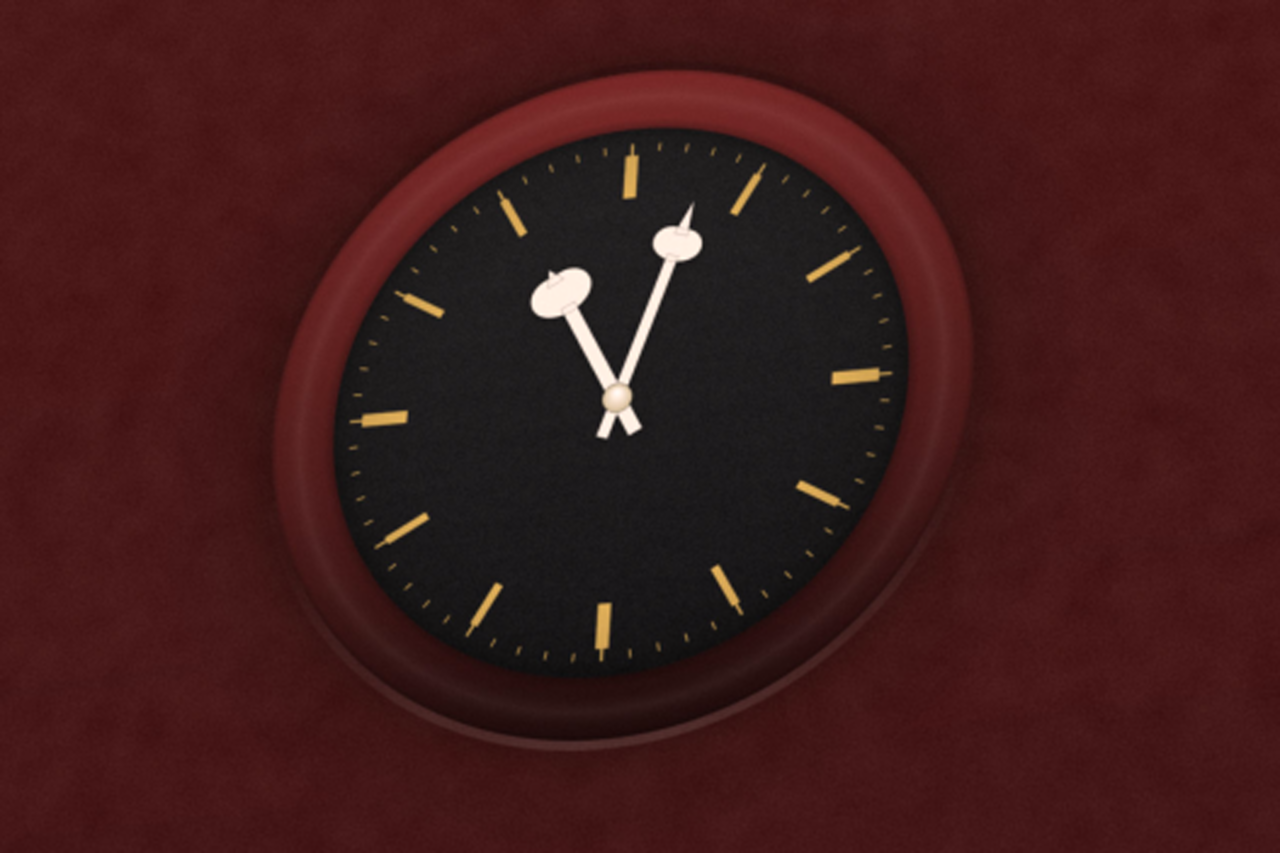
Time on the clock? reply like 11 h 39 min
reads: 11 h 03 min
